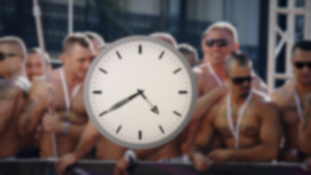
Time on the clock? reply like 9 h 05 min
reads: 4 h 40 min
